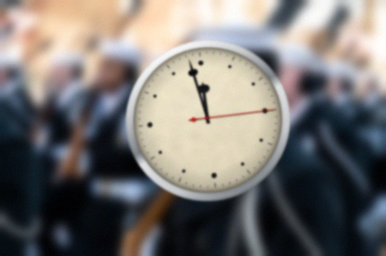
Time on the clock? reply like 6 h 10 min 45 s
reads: 11 h 58 min 15 s
